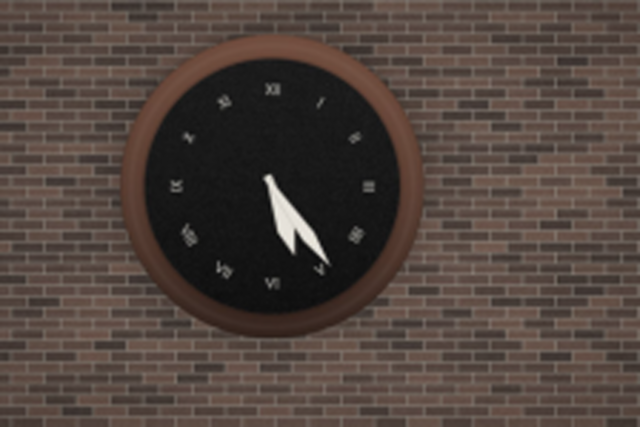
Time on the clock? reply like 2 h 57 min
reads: 5 h 24 min
